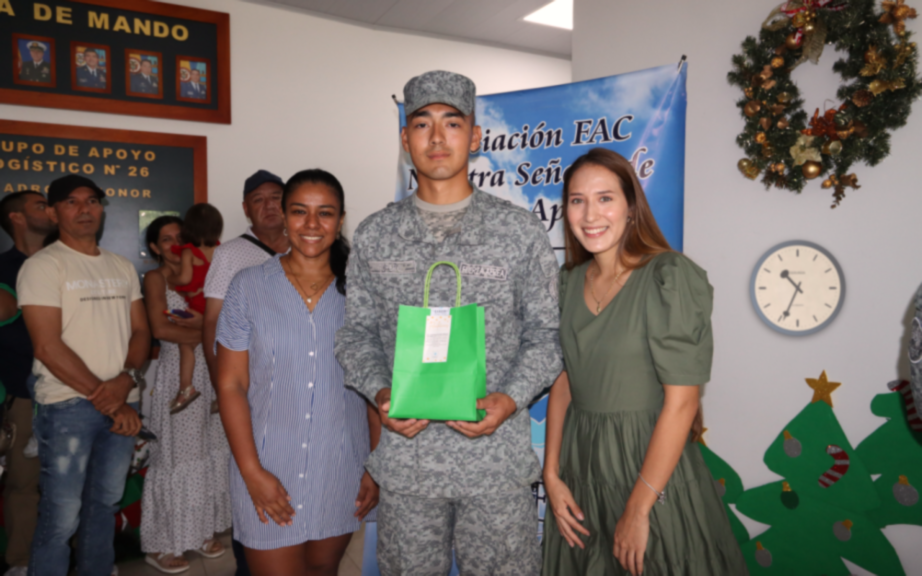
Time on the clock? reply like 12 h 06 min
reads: 10 h 34 min
